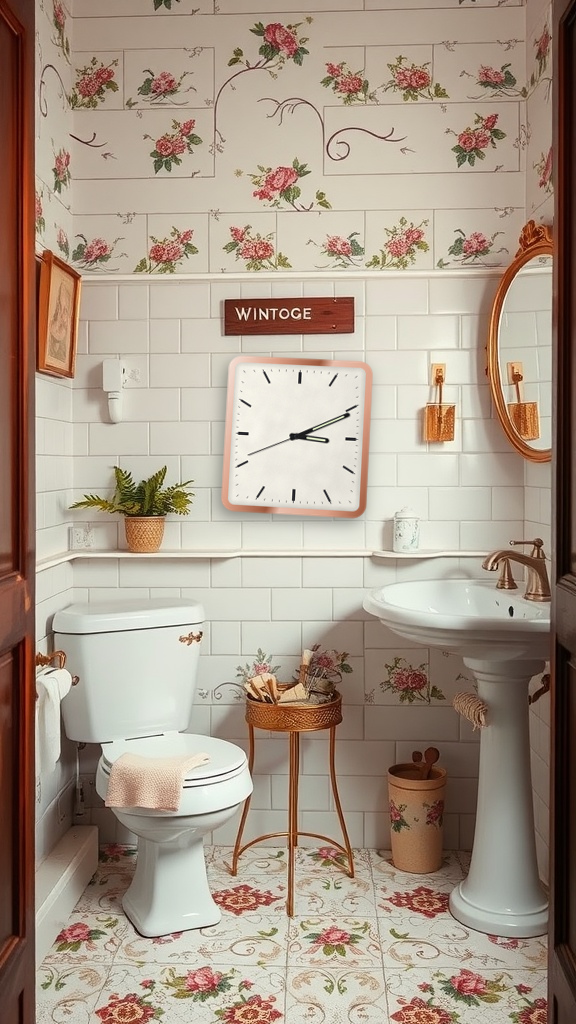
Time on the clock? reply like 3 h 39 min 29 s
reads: 3 h 10 min 41 s
